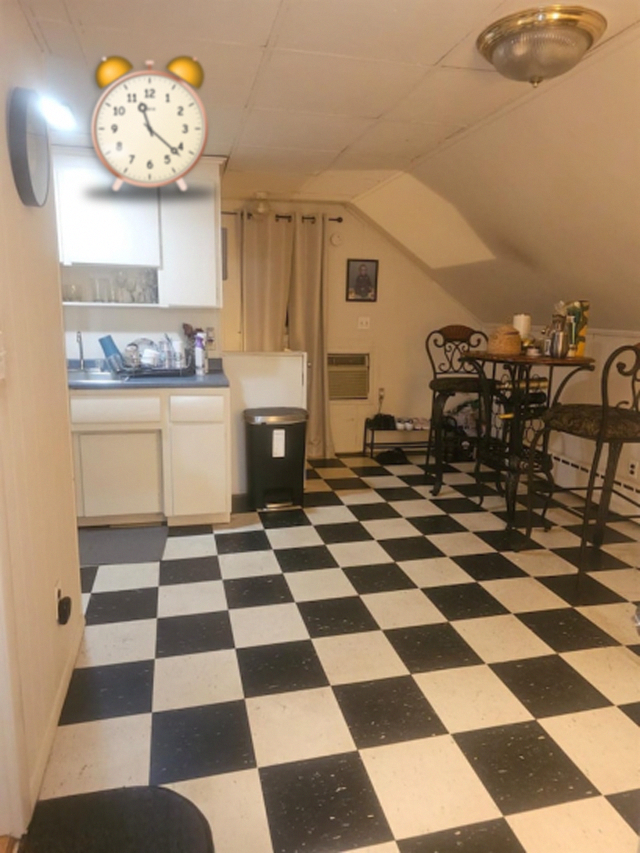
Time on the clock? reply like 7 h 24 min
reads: 11 h 22 min
